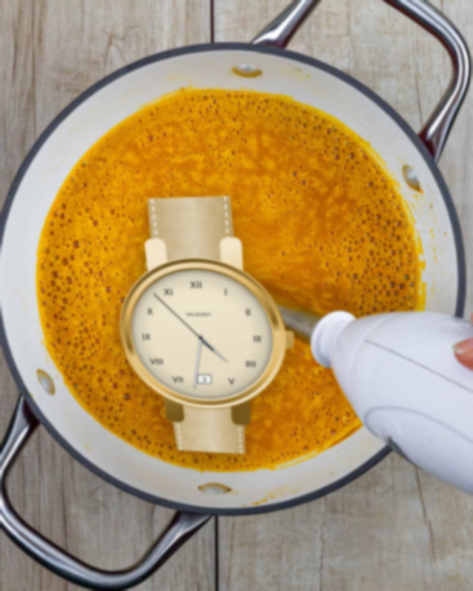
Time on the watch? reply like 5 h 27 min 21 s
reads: 4 h 31 min 53 s
